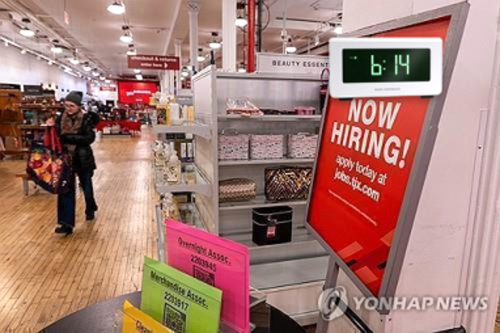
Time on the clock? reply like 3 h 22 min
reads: 6 h 14 min
